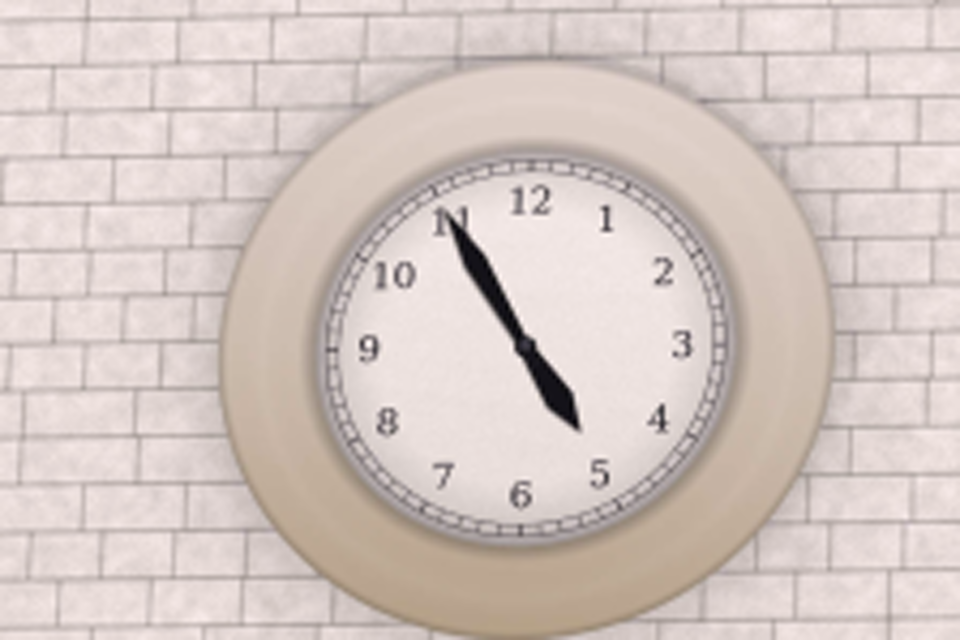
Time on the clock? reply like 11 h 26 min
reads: 4 h 55 min
